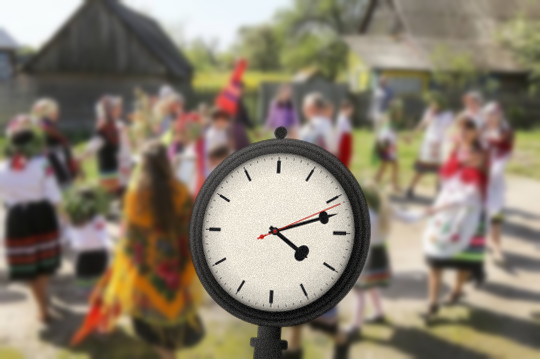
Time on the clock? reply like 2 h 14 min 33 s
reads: 4 h 12 min 11 s
